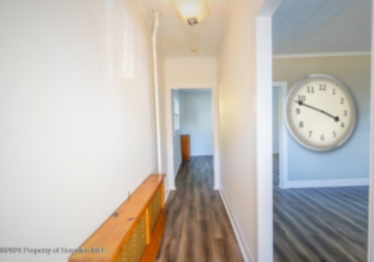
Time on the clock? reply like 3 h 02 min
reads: 3 h 48 min
